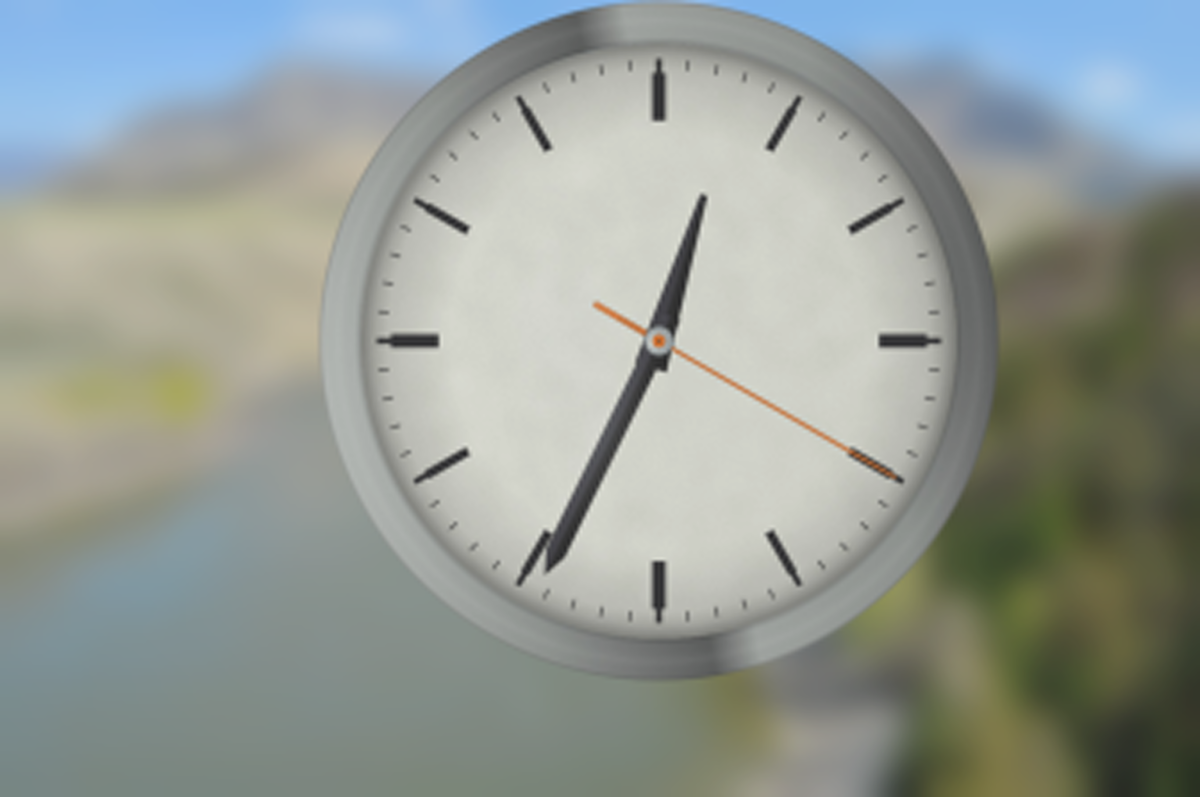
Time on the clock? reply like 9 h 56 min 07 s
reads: 12 h 34 min 20 s
